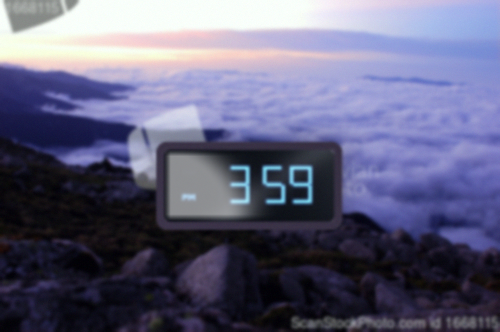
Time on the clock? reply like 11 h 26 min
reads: 3 h 59 min
